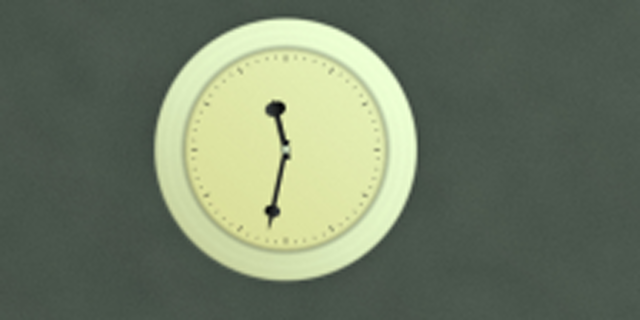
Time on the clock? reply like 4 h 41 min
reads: 11 h 32 min
